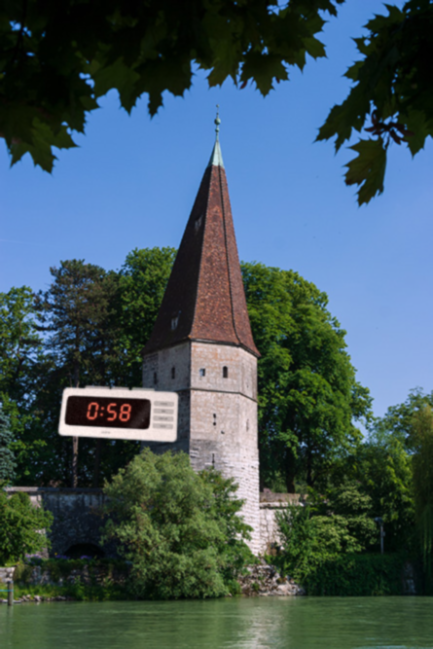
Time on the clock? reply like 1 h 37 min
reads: 0 h 58 min
